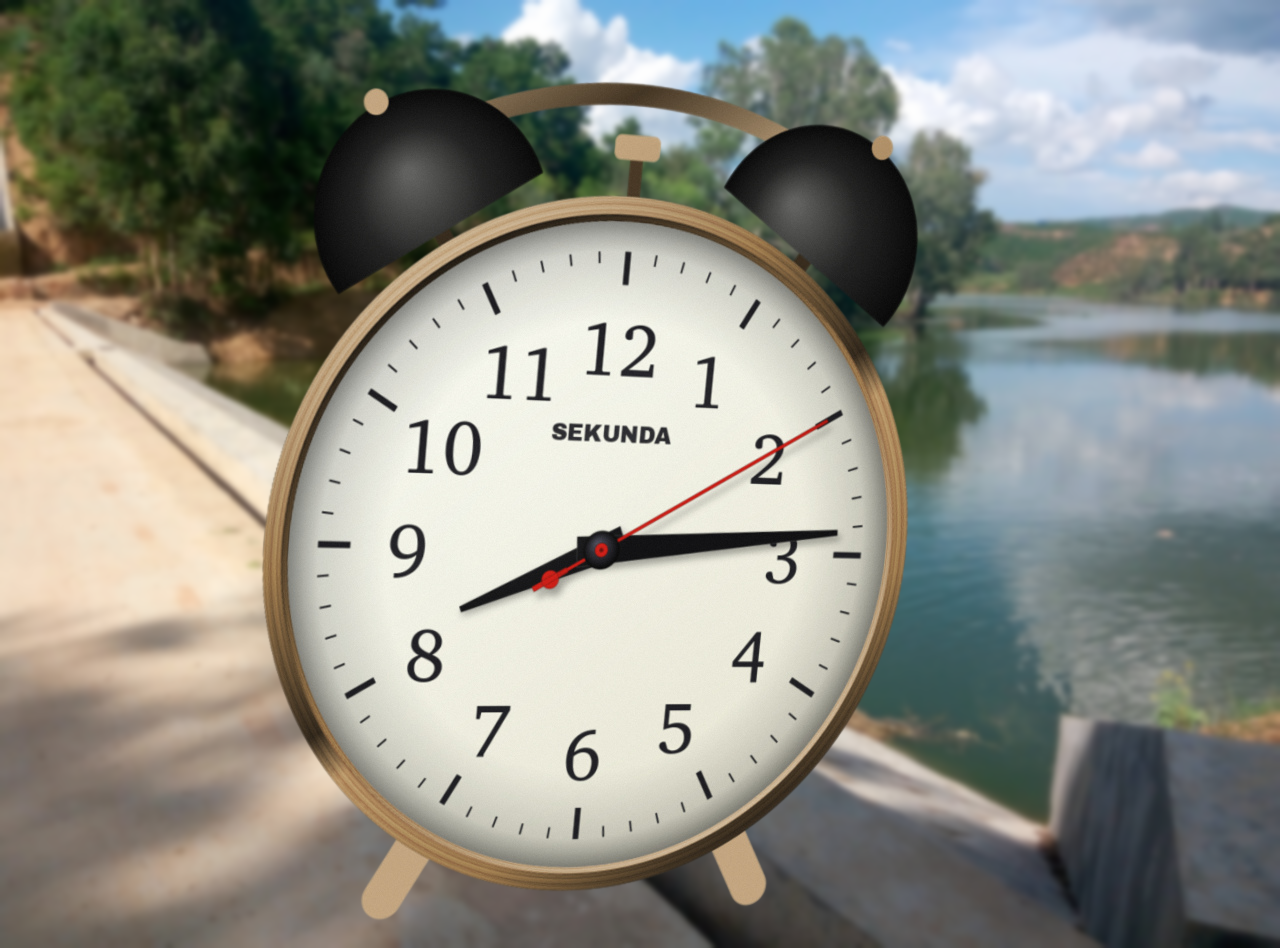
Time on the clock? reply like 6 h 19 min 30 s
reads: 8 h 14 min 10 s
